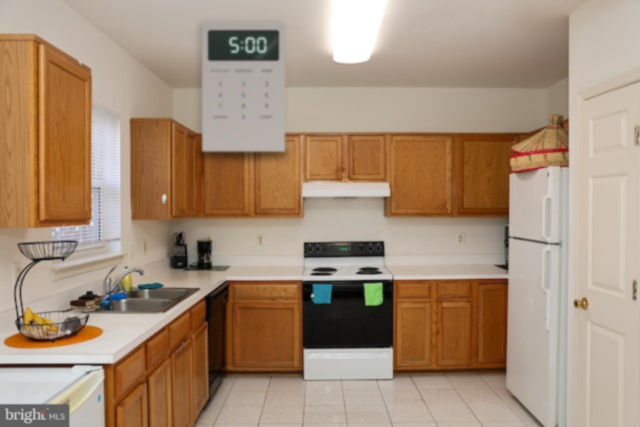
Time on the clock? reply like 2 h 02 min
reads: 5 h 00 min
